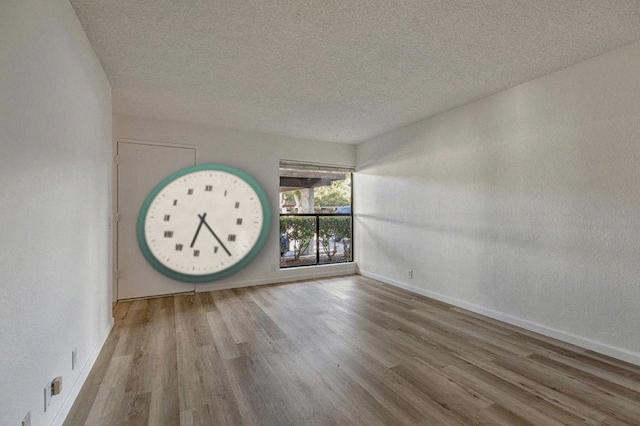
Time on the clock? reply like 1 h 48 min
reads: 6 h 23 min
